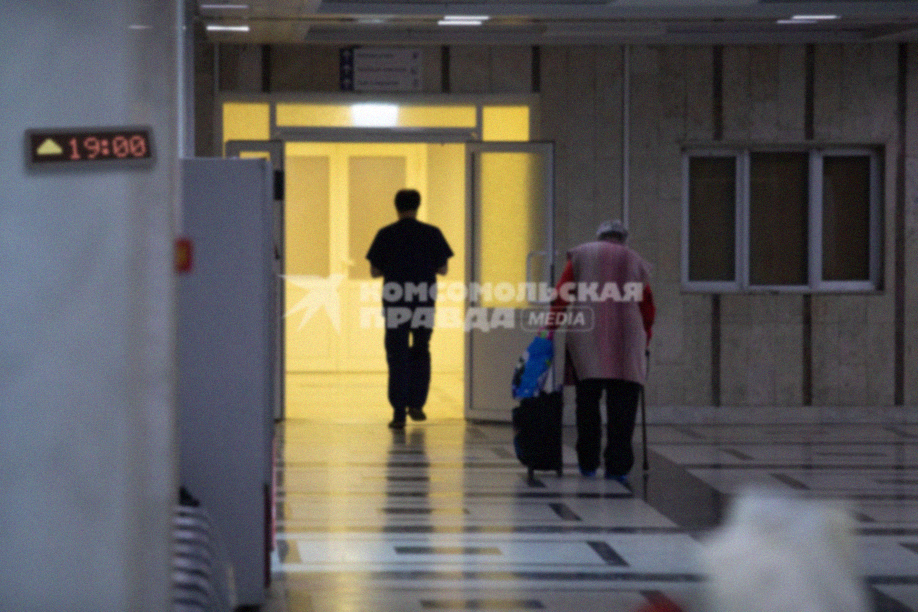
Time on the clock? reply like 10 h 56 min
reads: 19 h 00 min
